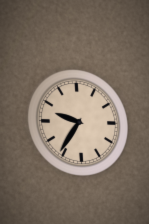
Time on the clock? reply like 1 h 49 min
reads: 9 h 36 min
